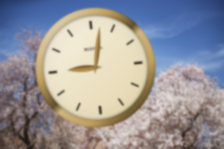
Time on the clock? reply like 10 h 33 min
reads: 9 h 02 min
